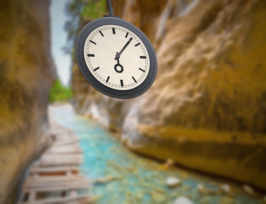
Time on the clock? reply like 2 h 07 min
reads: 6 h 07 min
